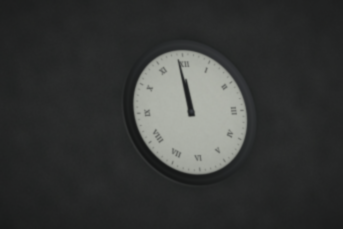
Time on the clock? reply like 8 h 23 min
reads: 11 h 59 min
